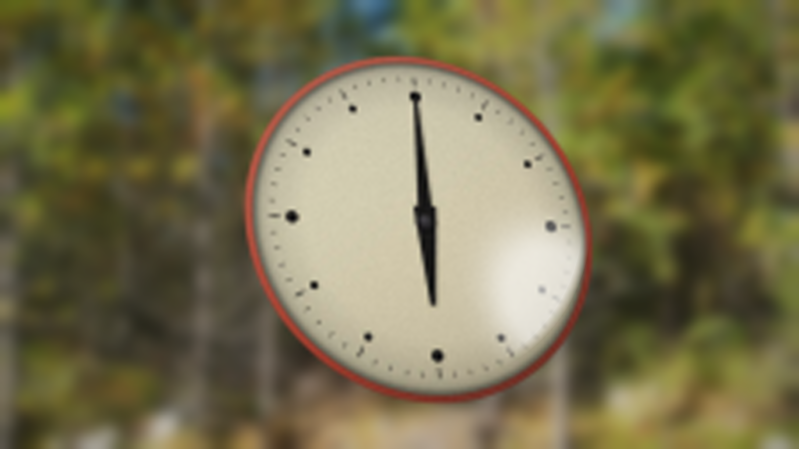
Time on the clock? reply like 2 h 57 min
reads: 6 h 00 min
